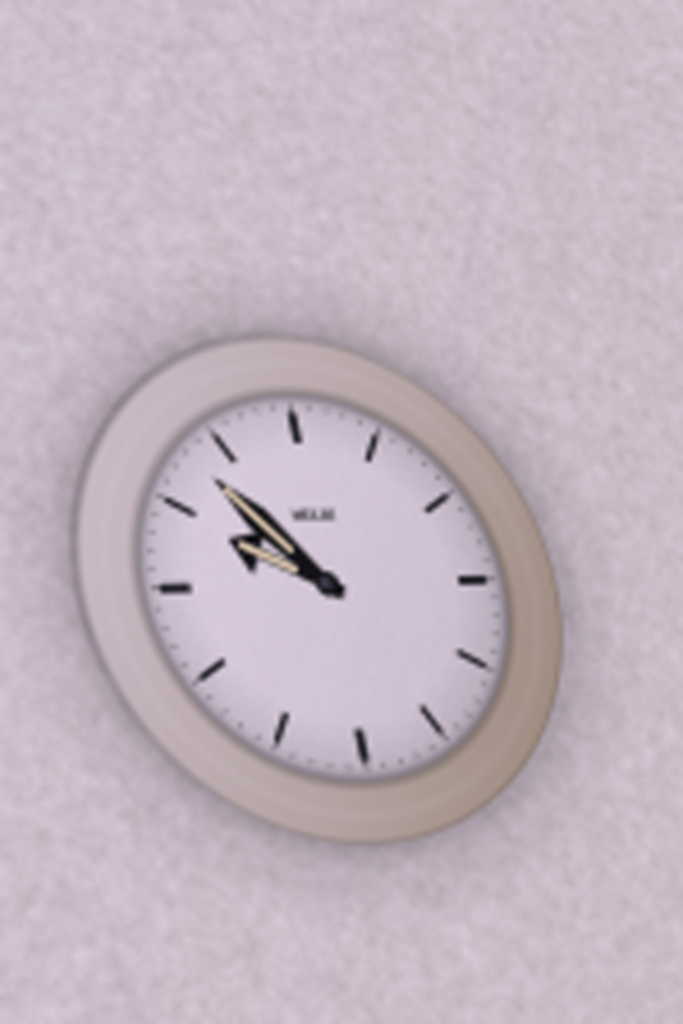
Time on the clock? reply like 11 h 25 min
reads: 9 h 53 min
